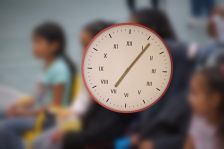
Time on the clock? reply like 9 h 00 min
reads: 7 h 06 min
